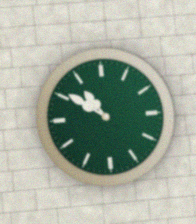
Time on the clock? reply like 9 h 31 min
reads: 10 h 51 min
